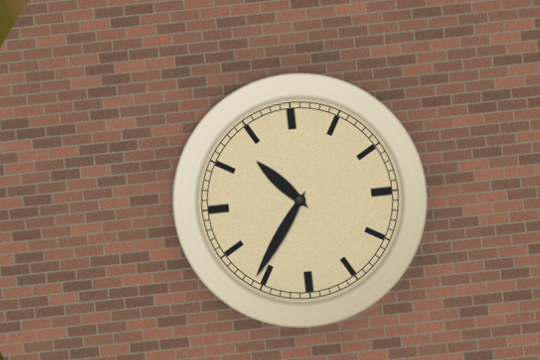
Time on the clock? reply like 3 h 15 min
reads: 10 h 36 min
